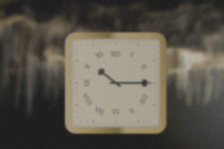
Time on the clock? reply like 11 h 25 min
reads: 10 h 15 min
